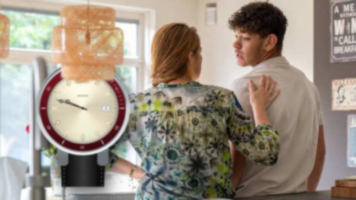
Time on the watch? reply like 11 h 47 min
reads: 9 h 48 min
